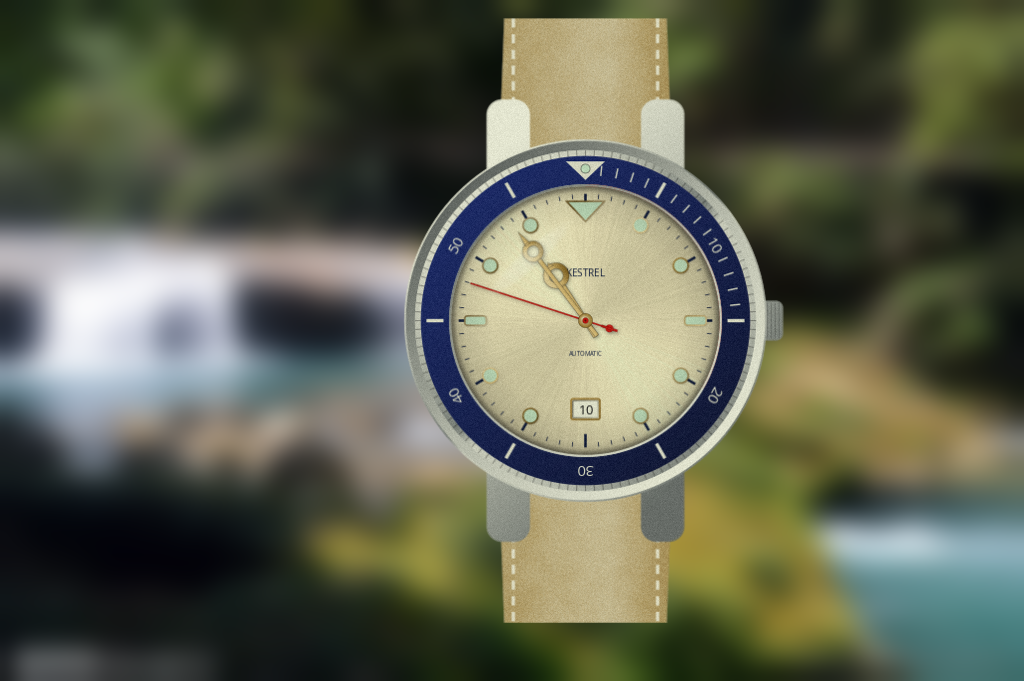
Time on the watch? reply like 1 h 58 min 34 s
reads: 10 h 53 min 48 s
